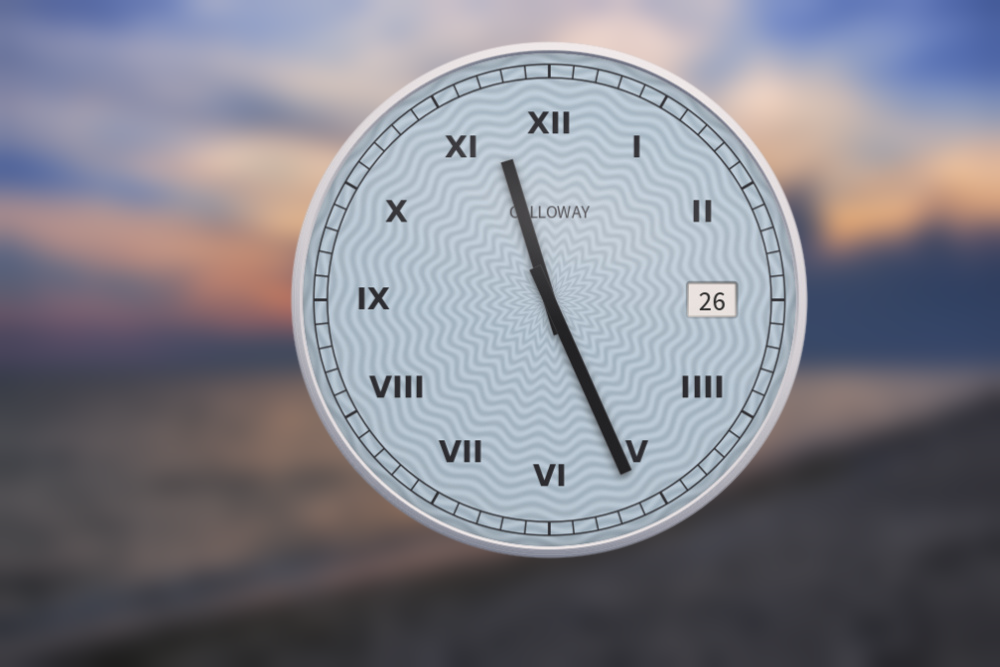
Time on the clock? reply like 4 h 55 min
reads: 11 h 26 min
